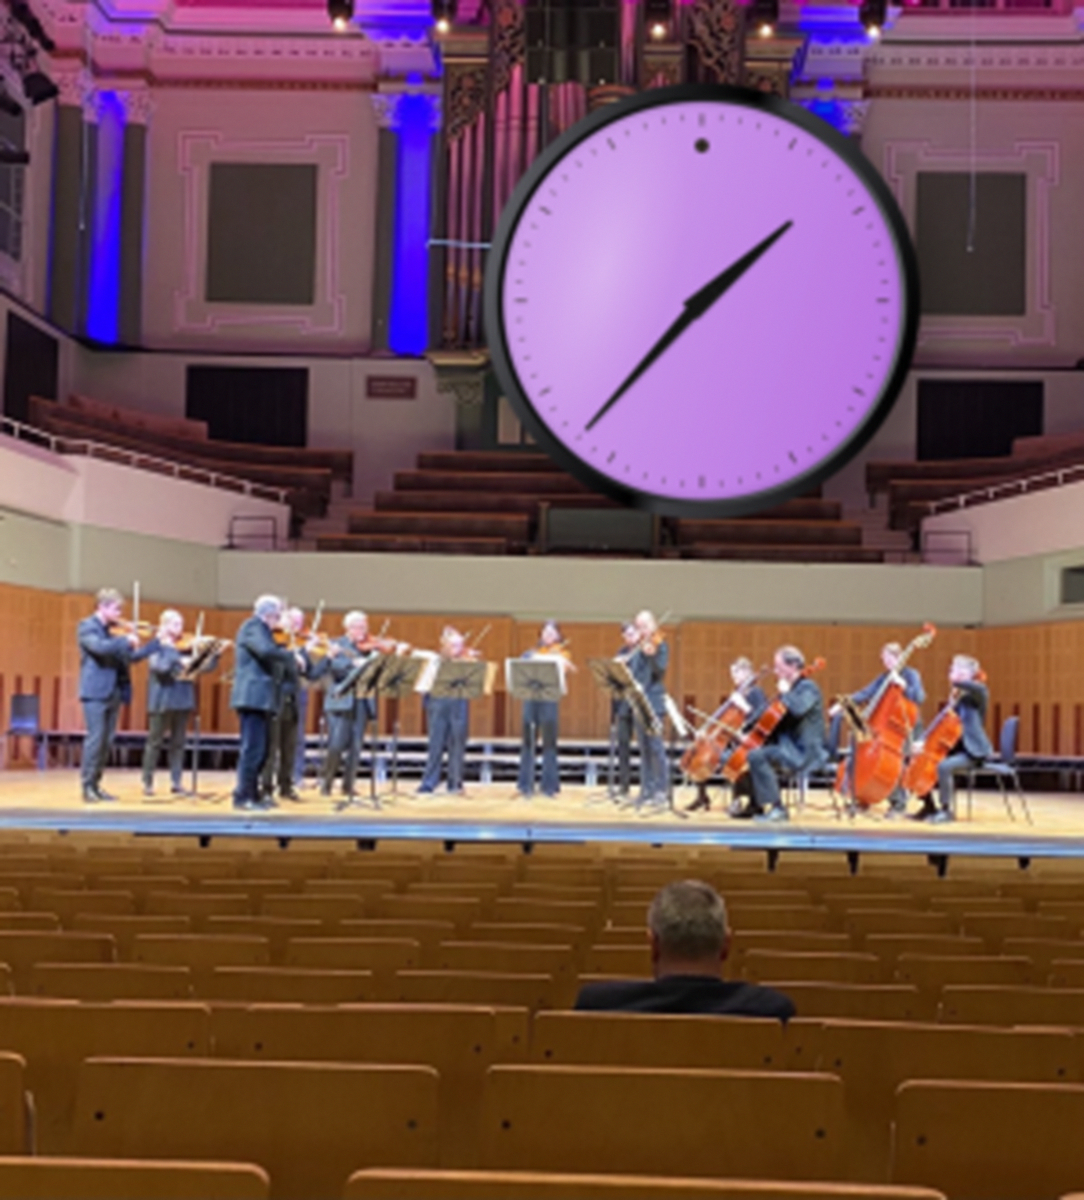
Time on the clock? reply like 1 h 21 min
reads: 1 h 37 min
